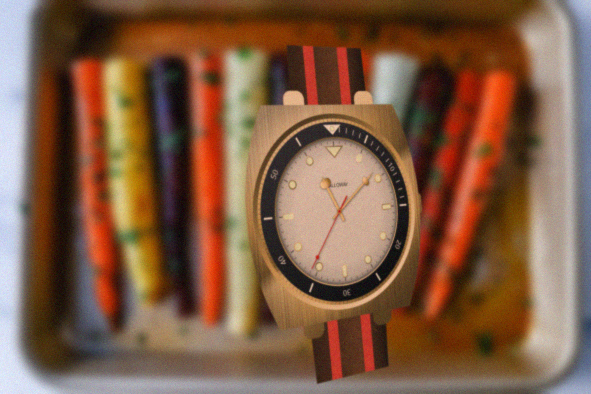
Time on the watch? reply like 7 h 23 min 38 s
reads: 11 h 08 min 36 s
